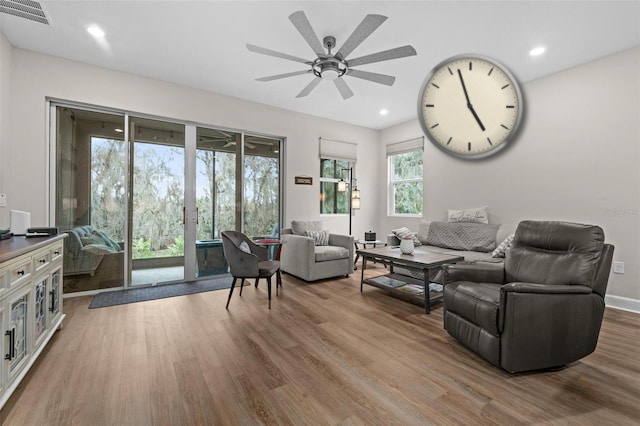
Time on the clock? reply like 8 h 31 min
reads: 4 h 57 min
